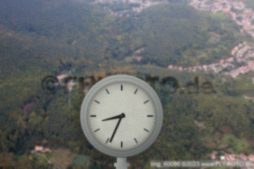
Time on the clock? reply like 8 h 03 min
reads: 8 h 34 min
